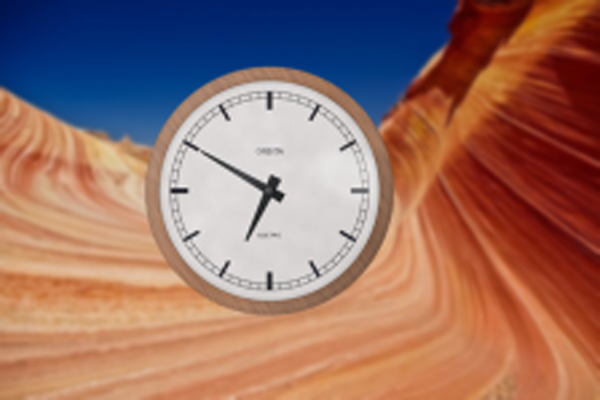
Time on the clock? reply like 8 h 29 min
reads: 6 h 50 min
